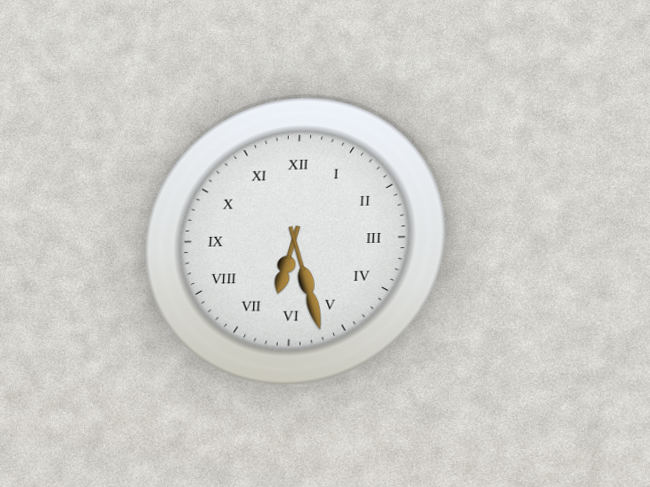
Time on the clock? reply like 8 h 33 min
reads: 6 h 27 min
